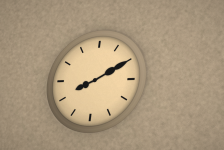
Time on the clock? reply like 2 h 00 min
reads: 8 h 10 min
